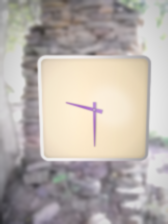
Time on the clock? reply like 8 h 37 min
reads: 9 h 30 min
